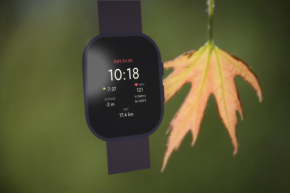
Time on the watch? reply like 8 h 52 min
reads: 10 h 18 min
